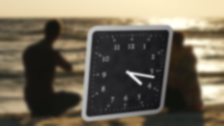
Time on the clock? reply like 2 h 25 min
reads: 4 h 17 min
